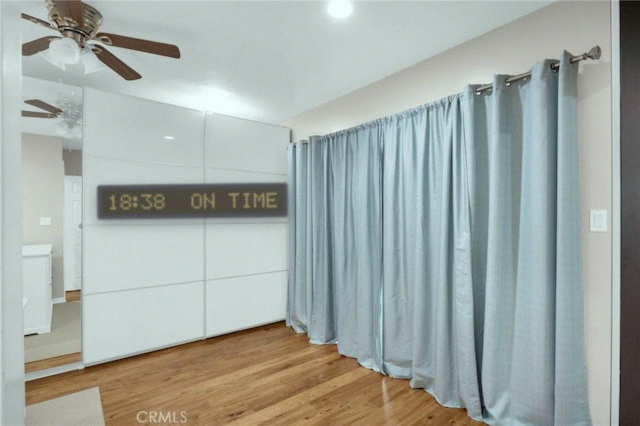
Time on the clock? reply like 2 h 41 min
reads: 18 h 38 min
